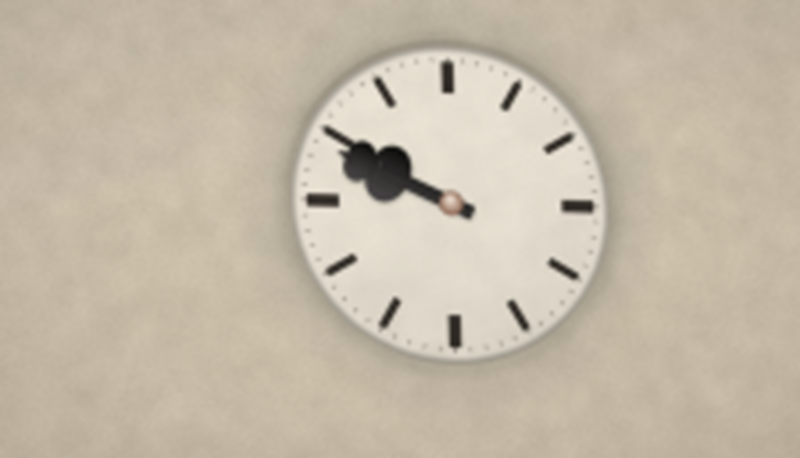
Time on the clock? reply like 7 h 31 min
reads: 9 h 49 min
